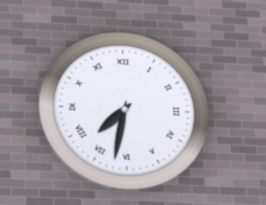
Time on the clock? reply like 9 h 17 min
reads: 7 h 32 min
